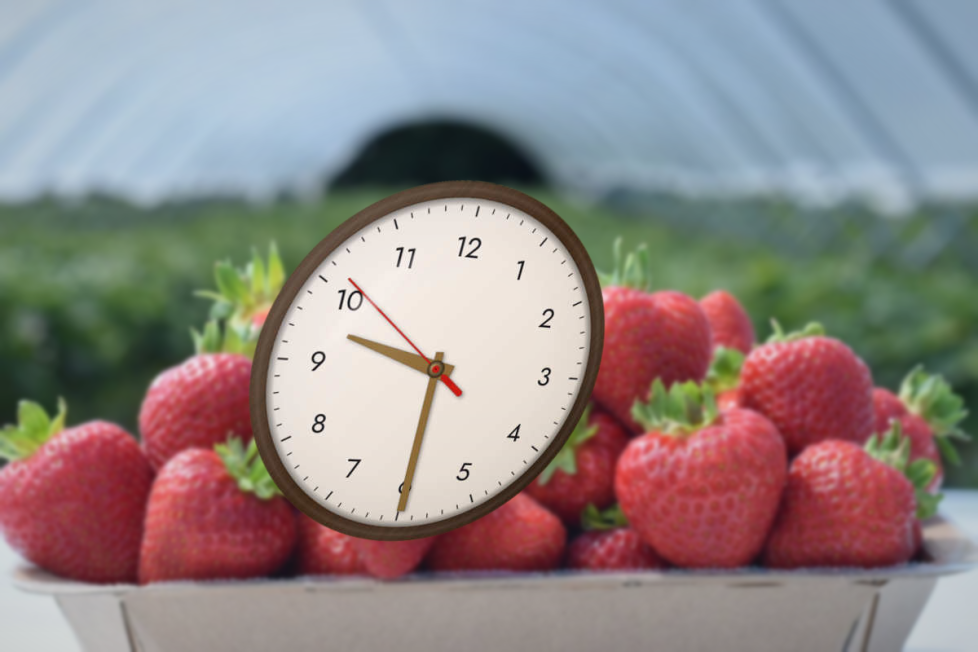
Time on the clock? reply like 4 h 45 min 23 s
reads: 9 h 29 min 51 s
